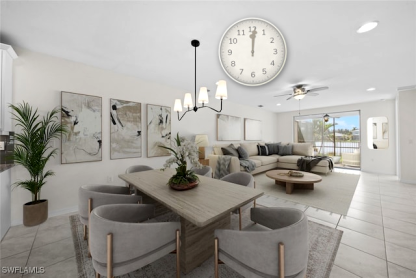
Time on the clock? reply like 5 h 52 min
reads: 12 h 01 min
